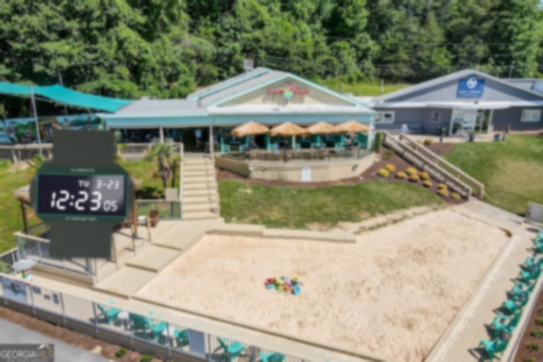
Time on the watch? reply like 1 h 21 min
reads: 12 h 23 min
